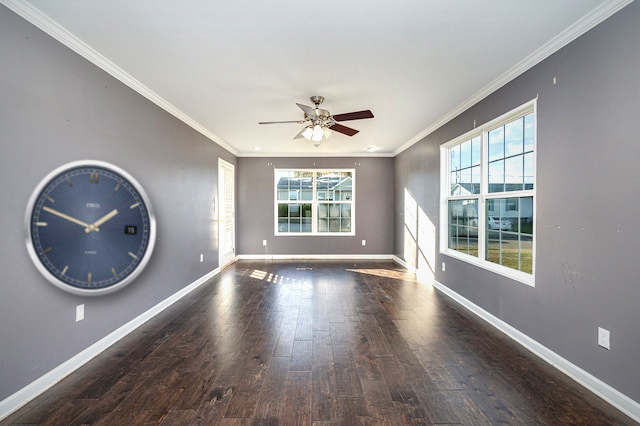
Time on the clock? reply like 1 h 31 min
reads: 1 h 48 min
